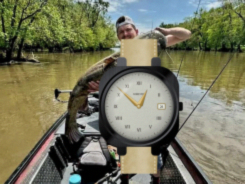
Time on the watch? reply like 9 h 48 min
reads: 12 h 52 min
